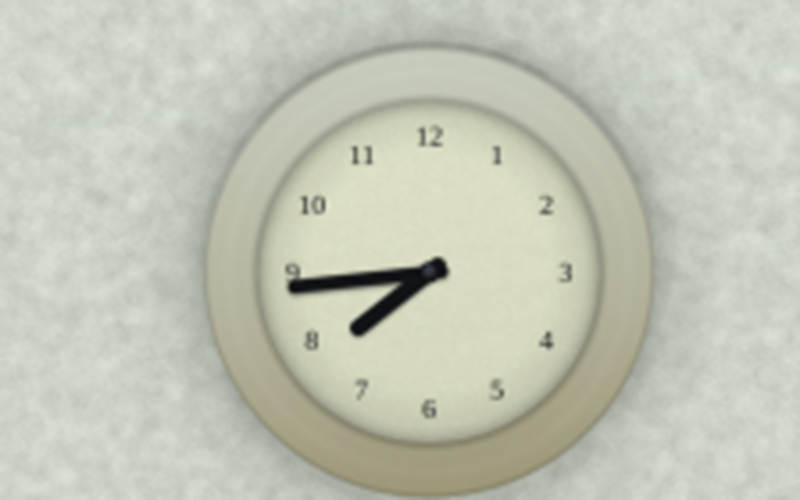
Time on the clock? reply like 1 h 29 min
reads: 7 h 44 min
